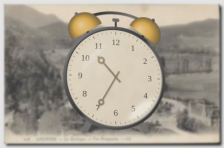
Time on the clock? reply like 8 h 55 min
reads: 10 h 35 min
